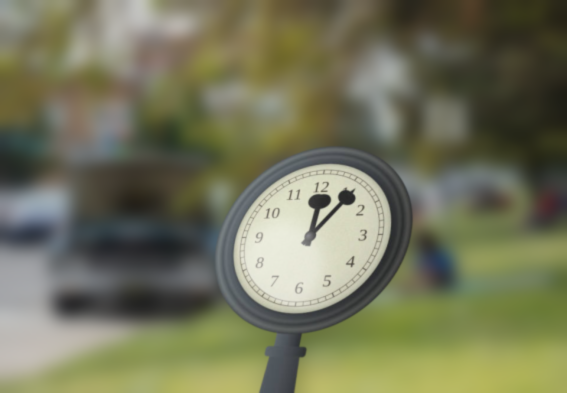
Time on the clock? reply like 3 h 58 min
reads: 12 h 06 min
